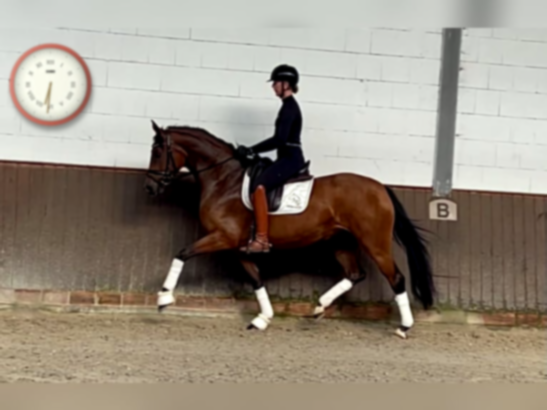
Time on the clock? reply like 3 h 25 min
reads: 6 h 31 min
